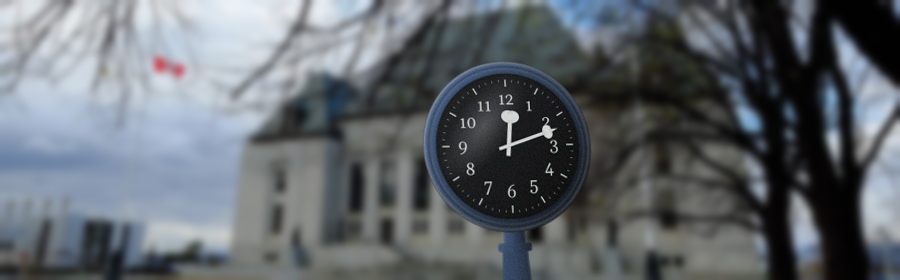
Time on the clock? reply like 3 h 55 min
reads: 12 h 12 min
